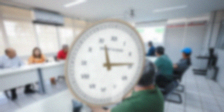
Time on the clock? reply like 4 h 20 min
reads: 11 h 14 min
